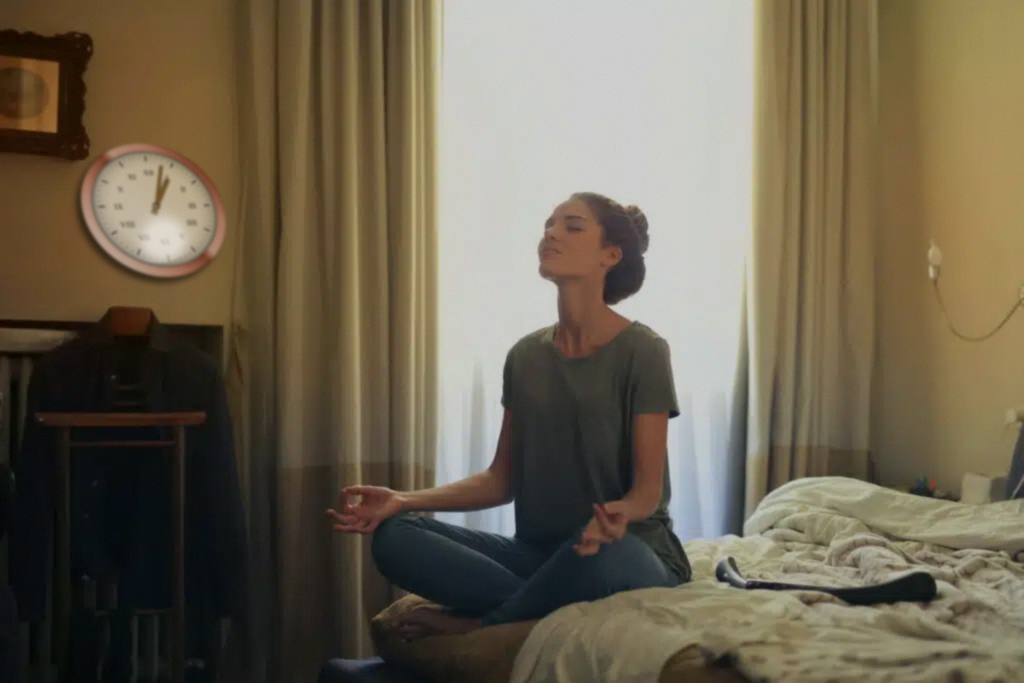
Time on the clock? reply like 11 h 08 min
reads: 1 h 03 min
